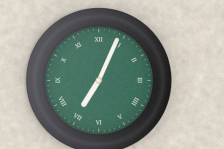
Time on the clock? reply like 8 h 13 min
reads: 7 h 04 min
